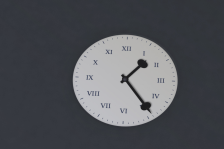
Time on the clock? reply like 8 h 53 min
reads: 1 h 24 min
